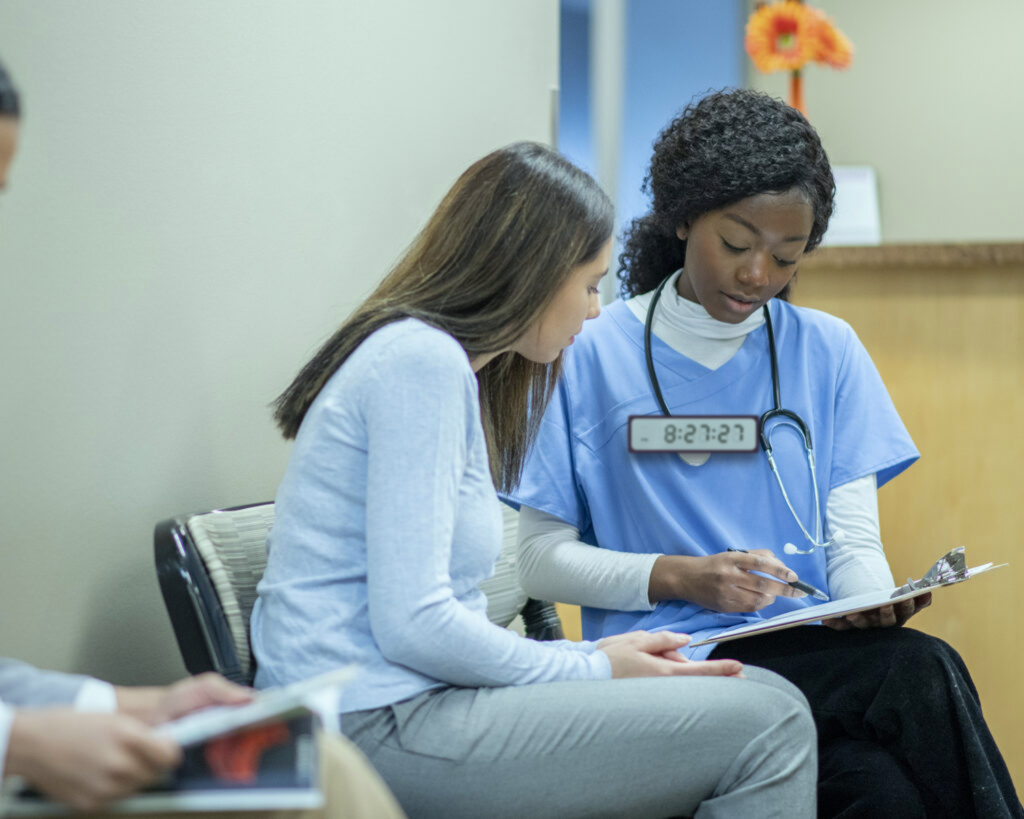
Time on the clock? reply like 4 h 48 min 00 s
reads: 8 h 27 min 27 s
